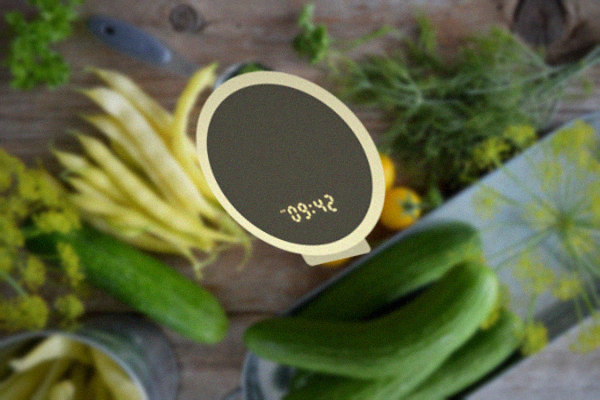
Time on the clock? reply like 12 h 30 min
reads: 9 h 42 min
